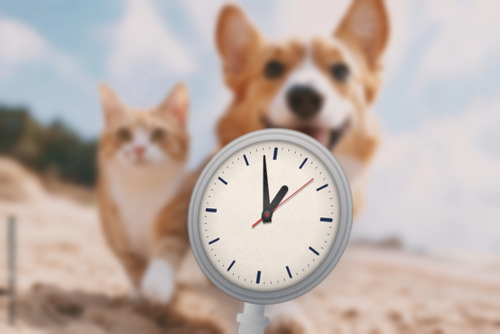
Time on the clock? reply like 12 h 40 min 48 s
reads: 12 h 58 min 08 s
